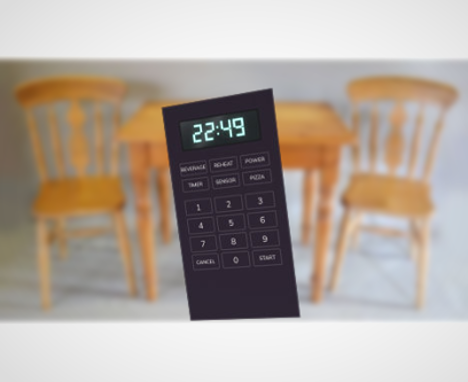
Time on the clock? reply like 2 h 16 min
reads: 22 h 49 min
